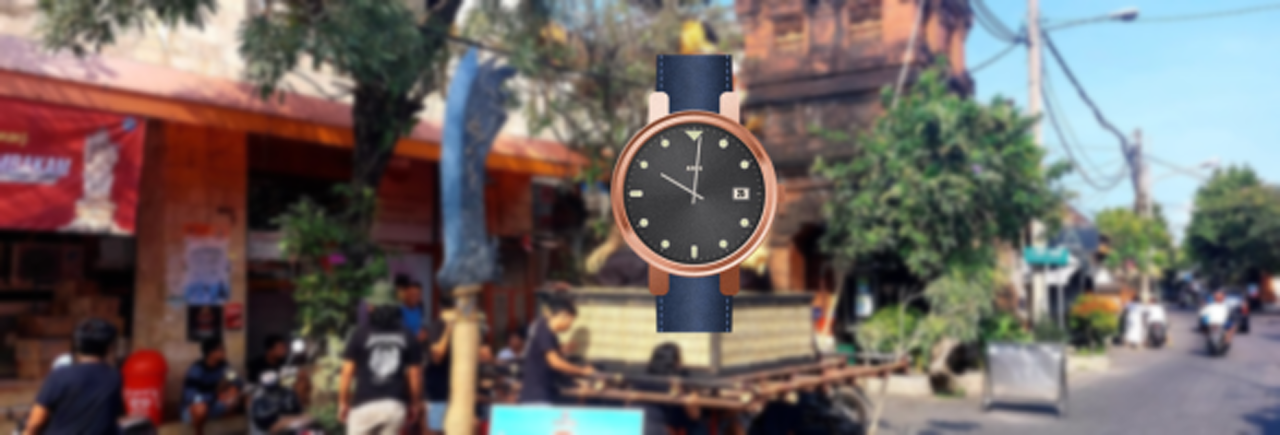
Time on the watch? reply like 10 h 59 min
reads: 10 h 01 min
